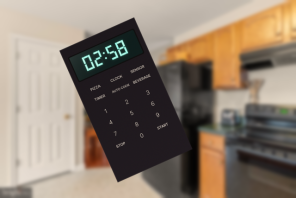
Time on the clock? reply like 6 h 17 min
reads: 2 h 58 min
